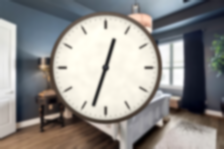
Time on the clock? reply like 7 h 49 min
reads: 12 h 33 min
